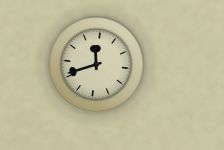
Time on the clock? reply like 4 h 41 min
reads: 11 h 41 min
